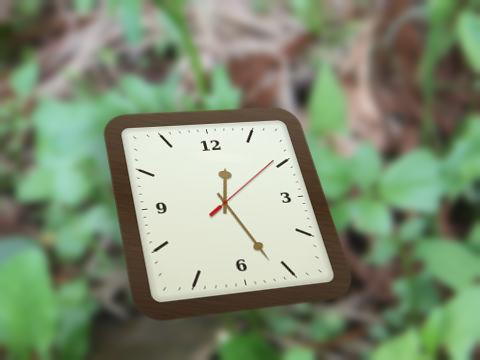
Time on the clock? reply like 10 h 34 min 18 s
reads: 12 h 26 min 09 s
